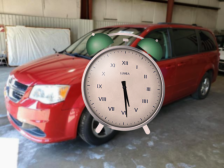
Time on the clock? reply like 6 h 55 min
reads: 5 h 29 min
